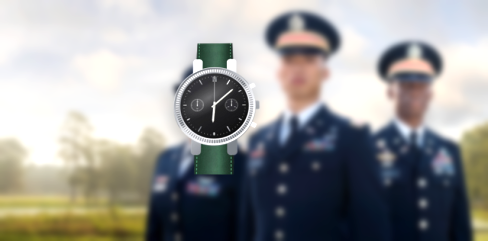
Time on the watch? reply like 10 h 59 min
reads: 6 h 08 min
